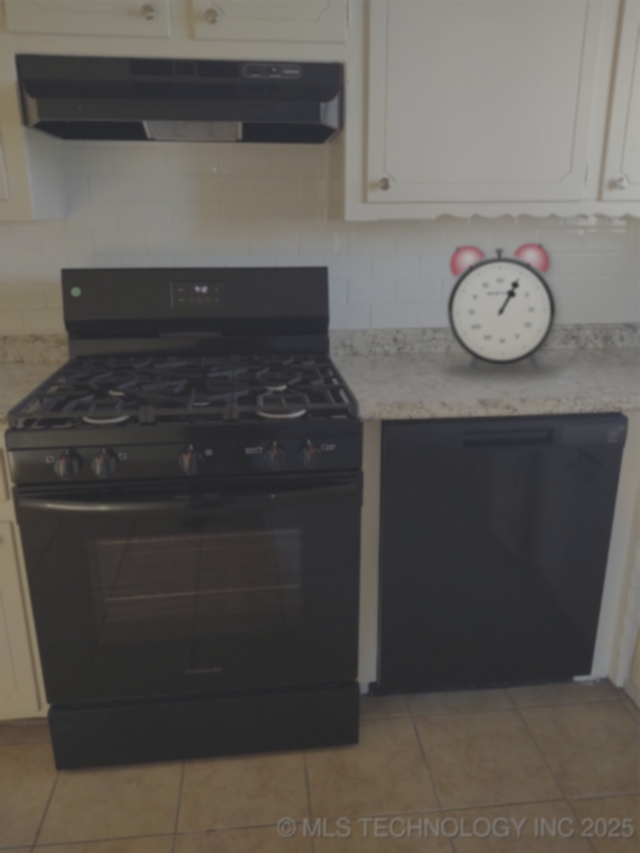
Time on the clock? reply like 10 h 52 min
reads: 1 h 05 min
